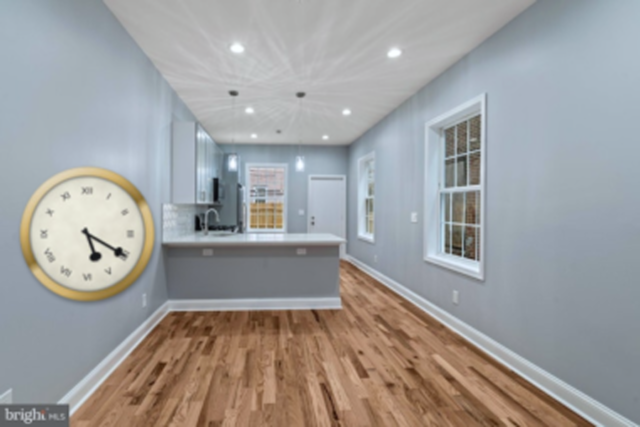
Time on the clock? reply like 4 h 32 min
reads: 5 h 20 min
